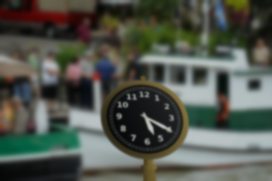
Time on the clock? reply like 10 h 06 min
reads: 5 h 20 min
